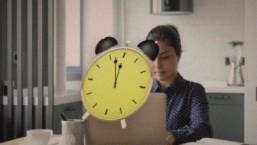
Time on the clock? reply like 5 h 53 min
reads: 11 h 57 min
